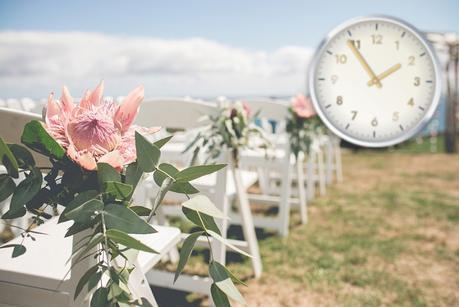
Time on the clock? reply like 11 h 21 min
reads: 1 h 54 min
